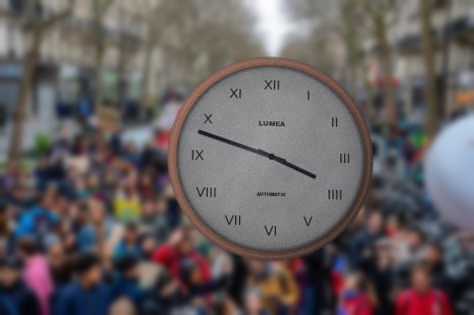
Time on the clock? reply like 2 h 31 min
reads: 3 h 48 min
